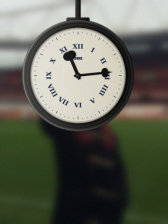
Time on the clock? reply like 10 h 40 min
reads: 11 h 14 min
